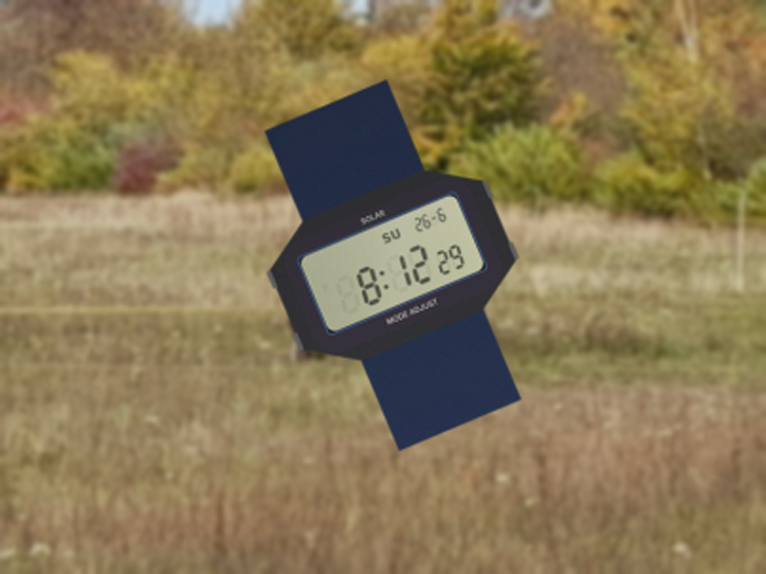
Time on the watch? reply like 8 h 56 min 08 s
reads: 8 h 12 min 29 s
